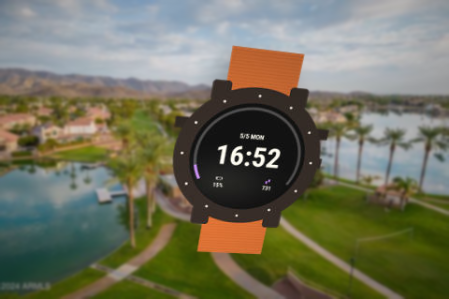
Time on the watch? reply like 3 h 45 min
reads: 16 h 52 min
